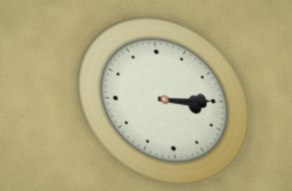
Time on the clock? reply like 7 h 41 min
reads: 3 h 15 min
